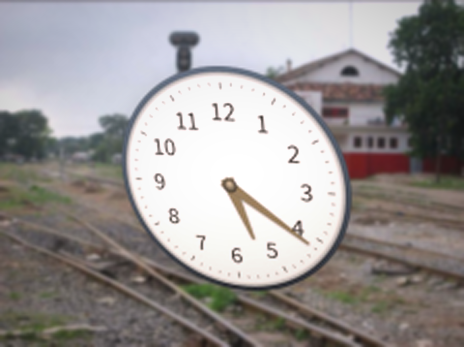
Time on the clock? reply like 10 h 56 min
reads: 5 h 21 min
